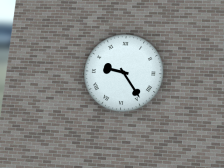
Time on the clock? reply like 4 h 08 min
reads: 9 h 24 min
